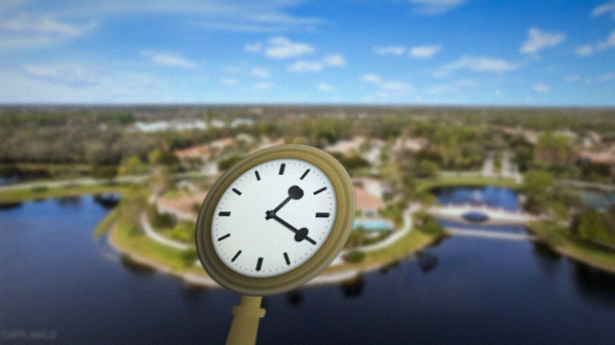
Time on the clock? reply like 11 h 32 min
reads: 1 h 20 min
